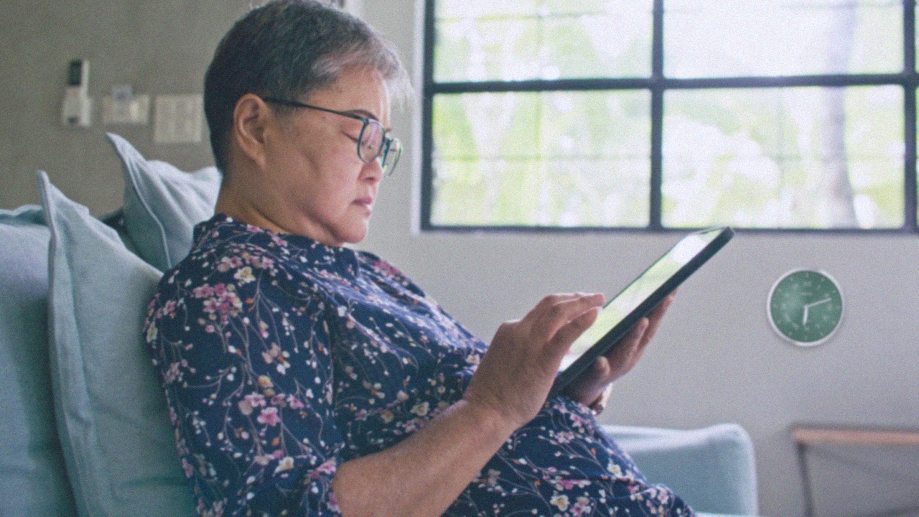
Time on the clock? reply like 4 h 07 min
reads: 6 h 12 min
